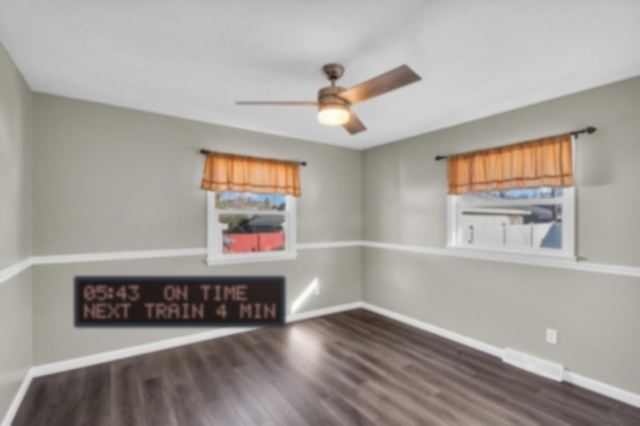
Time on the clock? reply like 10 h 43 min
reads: 5 h 43 min
